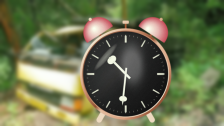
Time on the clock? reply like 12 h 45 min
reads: 10 h 31 min
